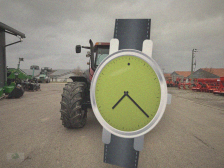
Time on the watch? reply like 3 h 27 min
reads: 7 h 21 min
